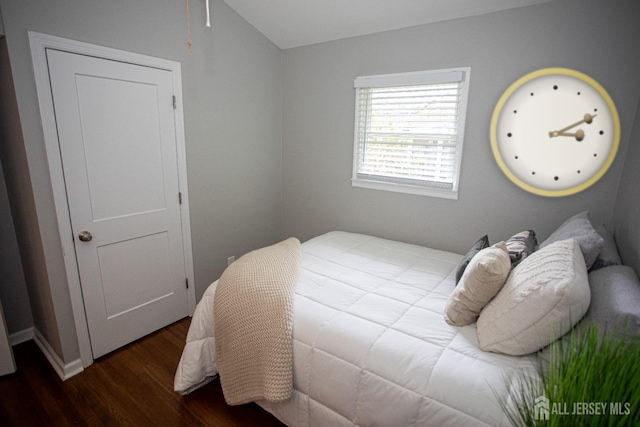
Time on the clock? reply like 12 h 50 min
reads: 3 h 11 min
